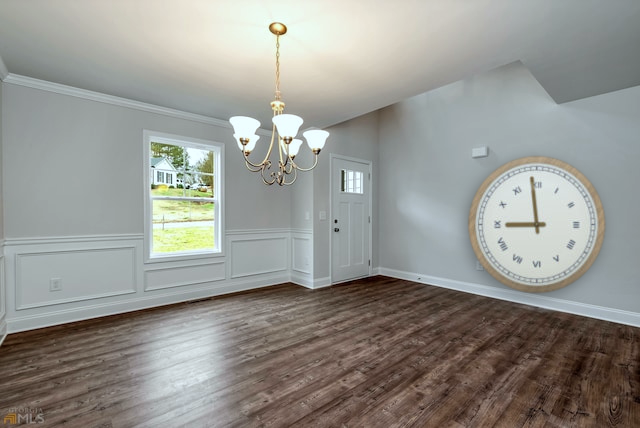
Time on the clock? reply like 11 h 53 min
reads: 8 h 59 min
